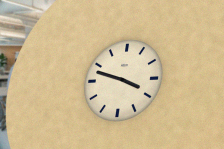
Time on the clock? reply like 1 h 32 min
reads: 3 h 48 min
